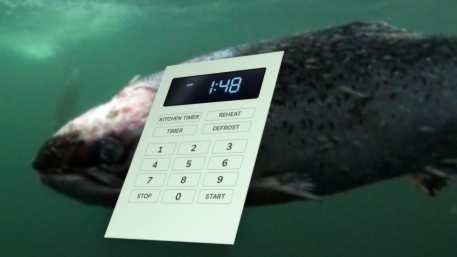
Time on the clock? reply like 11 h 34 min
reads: 1 h 48 min
